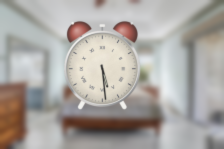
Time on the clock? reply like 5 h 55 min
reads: 5 h 29 min
